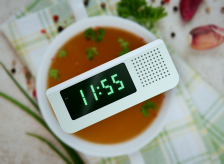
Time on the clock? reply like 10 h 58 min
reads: 11 h 55 min
